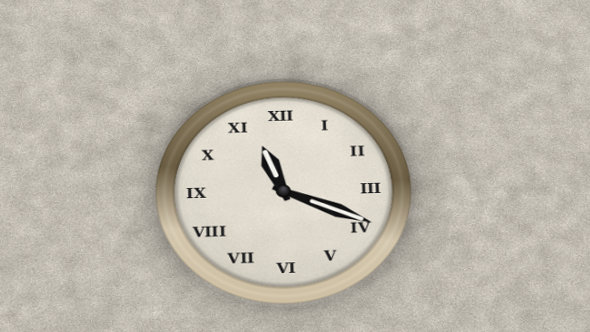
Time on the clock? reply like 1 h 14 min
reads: 11 h 19 min
